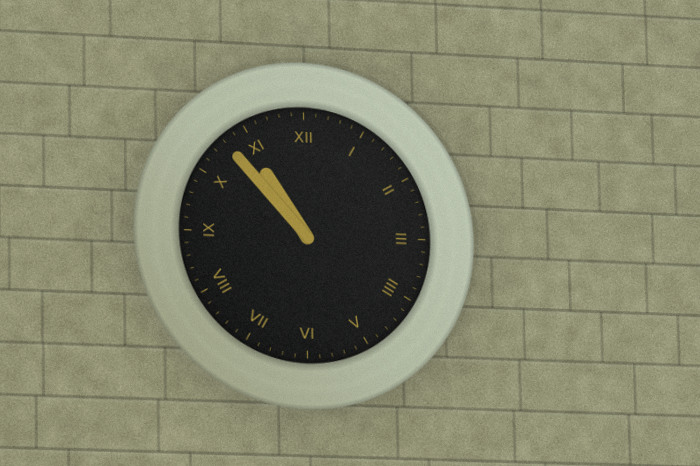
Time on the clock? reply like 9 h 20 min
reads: 10 h 53 min
